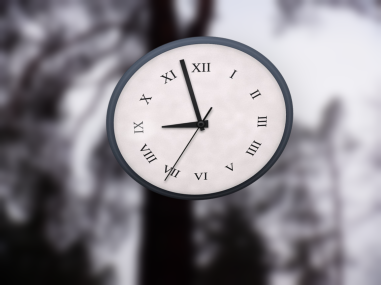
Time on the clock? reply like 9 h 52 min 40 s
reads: 8 h 57 min 35 s
